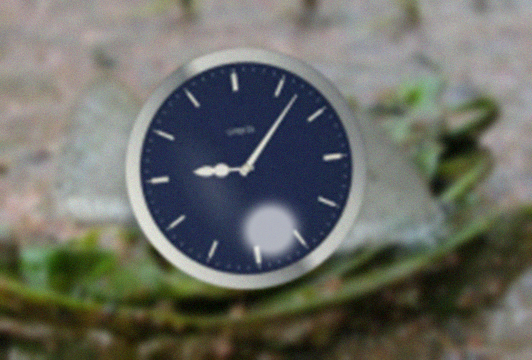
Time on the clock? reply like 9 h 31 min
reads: 9 h 07 min
